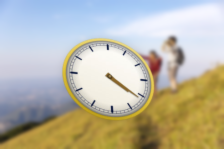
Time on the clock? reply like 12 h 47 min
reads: 4 h 21 min
